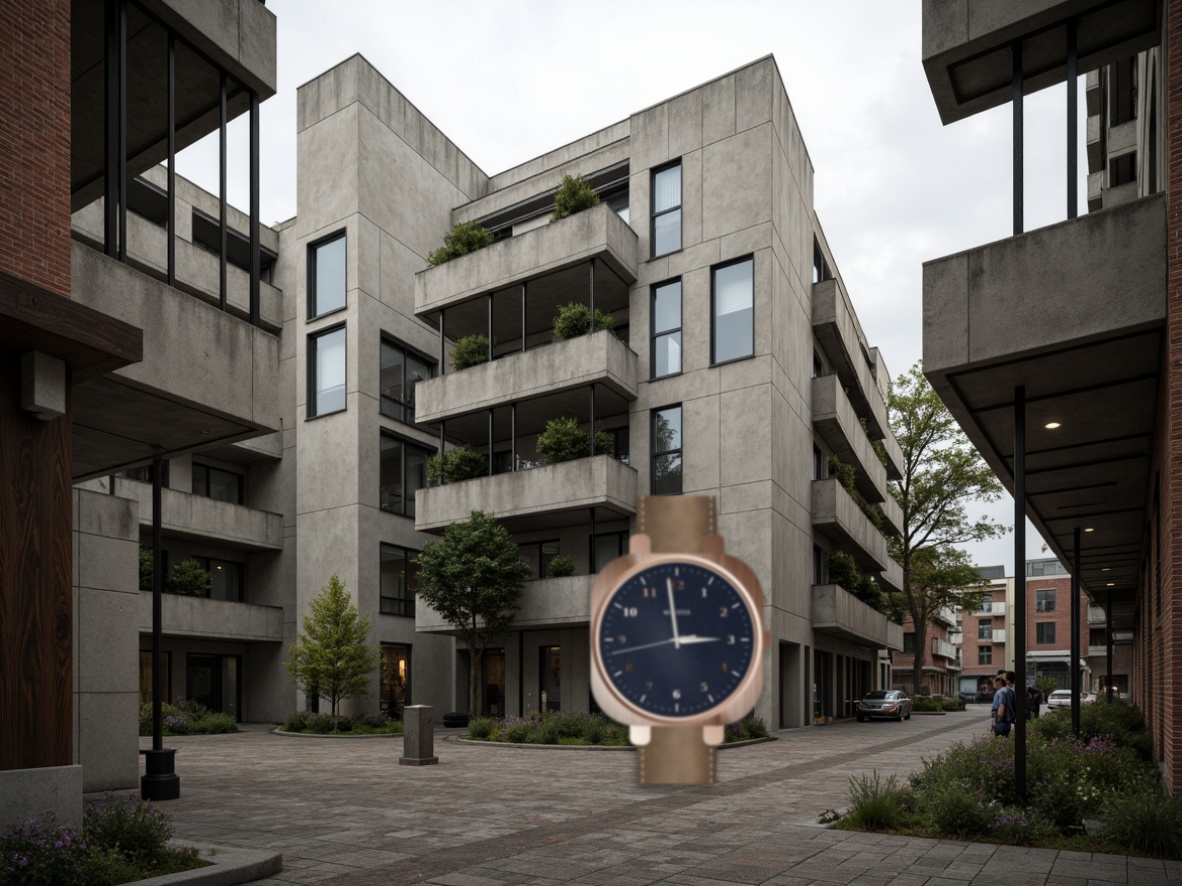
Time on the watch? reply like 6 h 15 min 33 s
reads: 2 h 58 min 43 s
